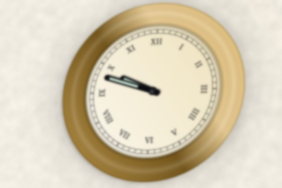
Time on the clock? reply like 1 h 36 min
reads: 9 h 48 min
